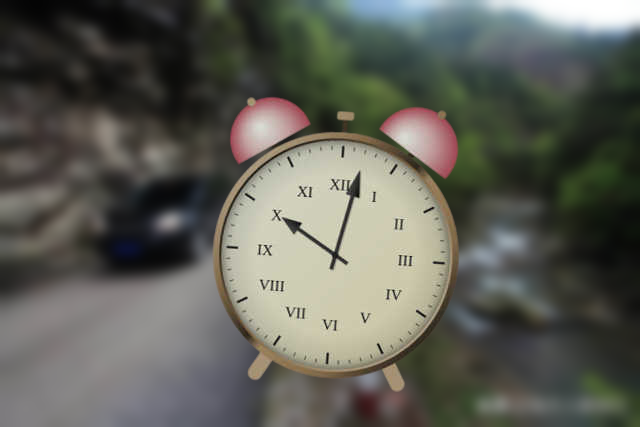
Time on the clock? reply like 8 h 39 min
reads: 10 h 02 min
